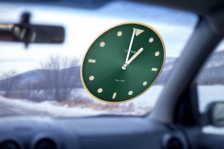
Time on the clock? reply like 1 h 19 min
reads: 12 h 59 min
